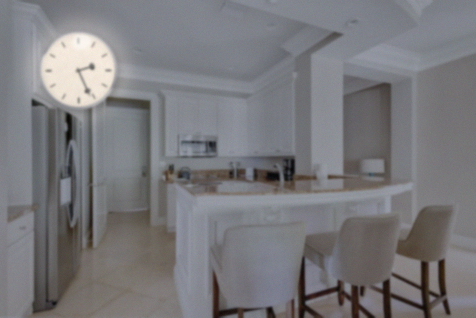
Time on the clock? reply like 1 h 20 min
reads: 2 h 26 min
